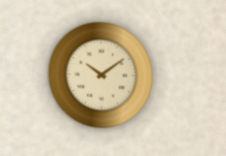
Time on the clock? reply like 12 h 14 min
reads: 10 h 09 min
